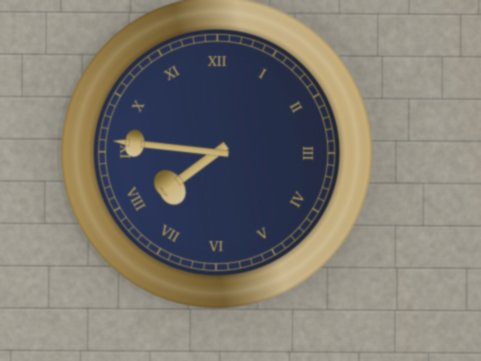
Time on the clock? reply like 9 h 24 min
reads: 7 h 46 min
